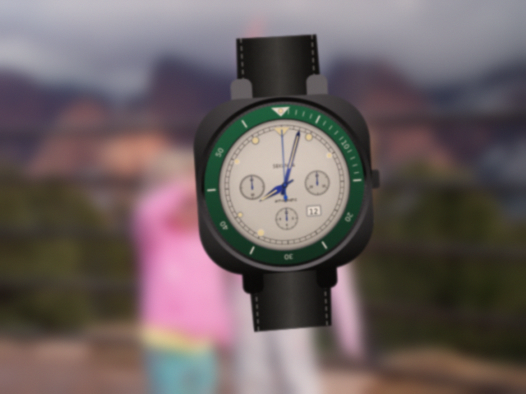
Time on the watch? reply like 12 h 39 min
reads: 8 h 03 min
